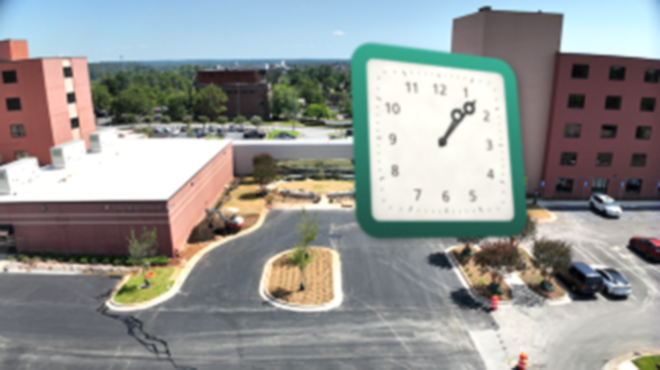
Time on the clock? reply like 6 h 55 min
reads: 1 h 07 min
